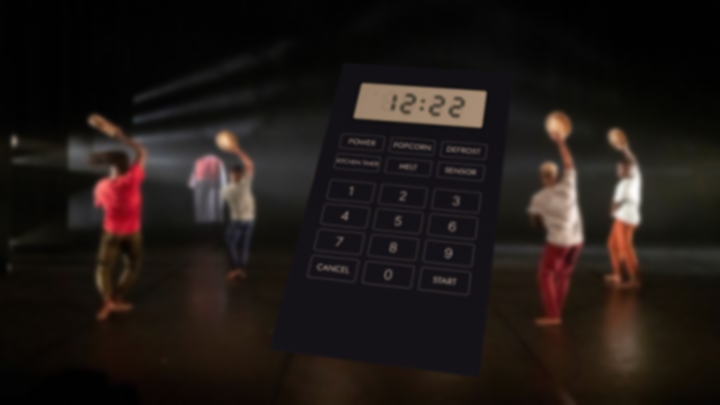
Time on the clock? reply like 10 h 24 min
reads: 12 h 22 min
